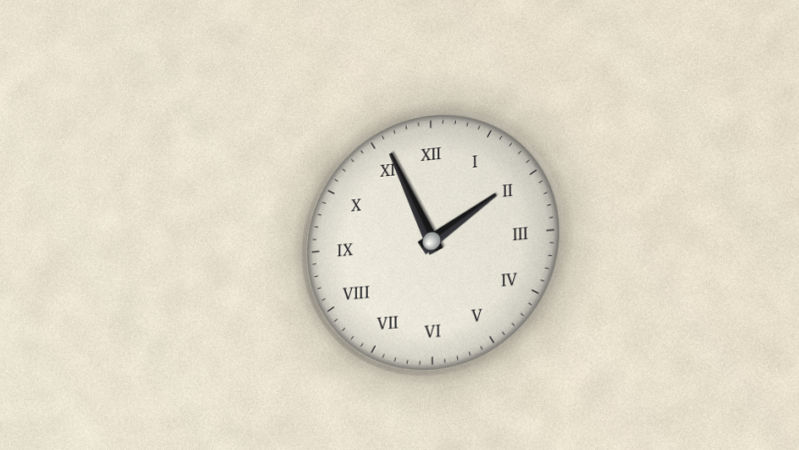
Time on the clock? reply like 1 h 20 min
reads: 1 h 56 min
